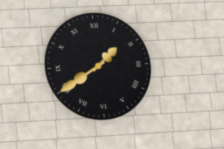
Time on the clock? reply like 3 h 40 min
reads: 1 h 40 min
